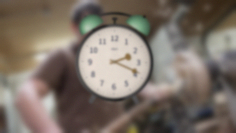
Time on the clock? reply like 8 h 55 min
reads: 2 h 19 min
